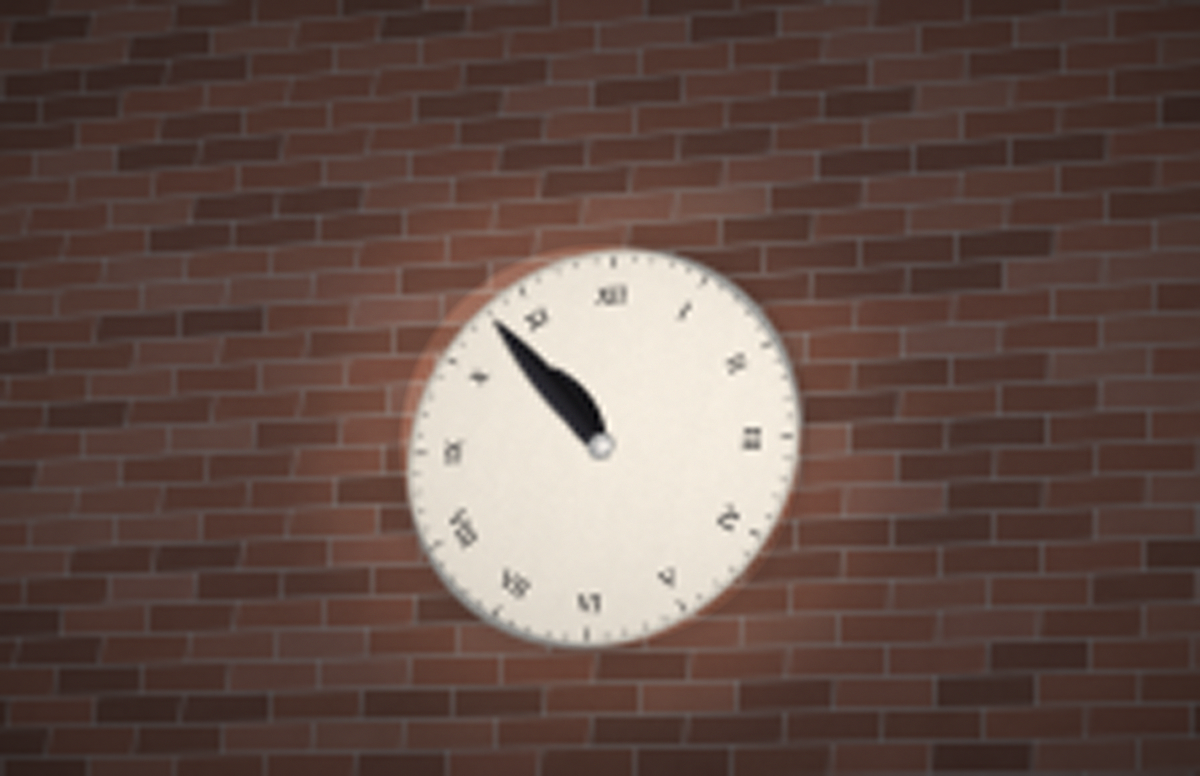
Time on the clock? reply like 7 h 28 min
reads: 10 h 53 min
